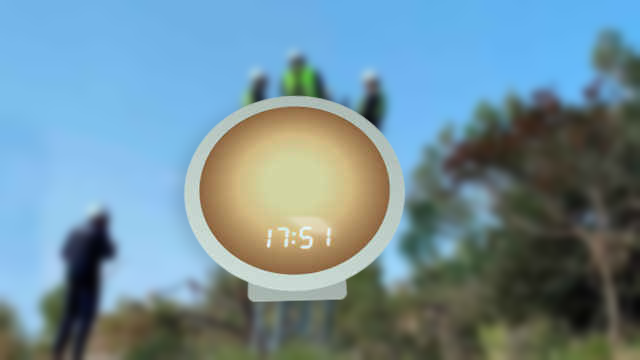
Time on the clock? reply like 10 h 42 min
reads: 17 h 51 min
